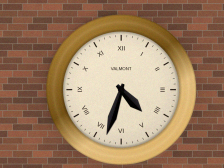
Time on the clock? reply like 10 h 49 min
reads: 4 h 33 min
